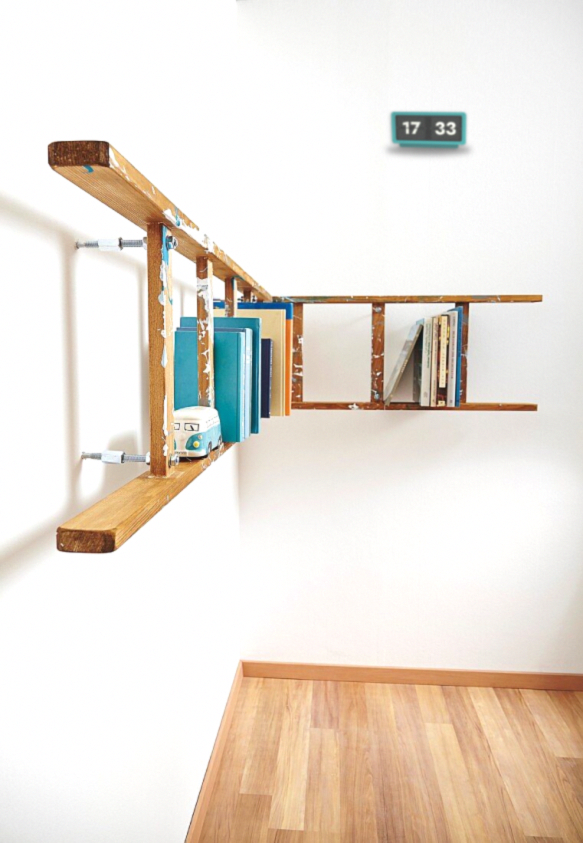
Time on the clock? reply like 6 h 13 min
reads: 17 h 33 min
